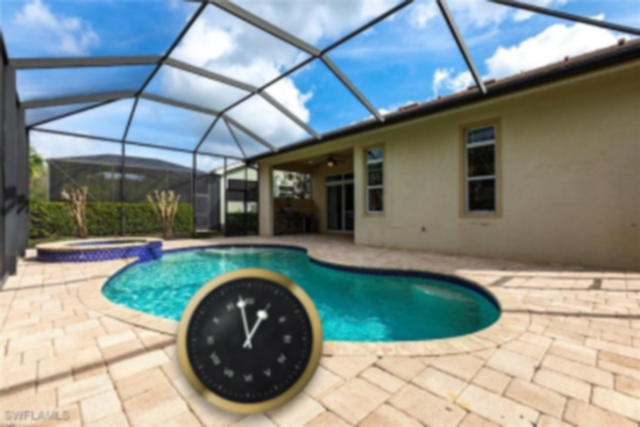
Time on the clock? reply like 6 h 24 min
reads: 12 h 58 min
